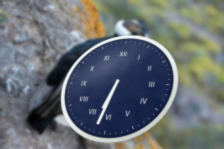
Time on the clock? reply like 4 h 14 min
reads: 6 h 32 min
